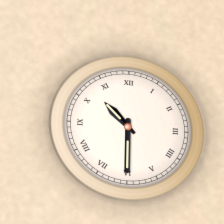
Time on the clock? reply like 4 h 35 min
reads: 10 h 30 min
